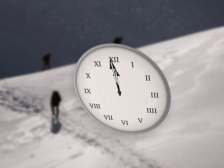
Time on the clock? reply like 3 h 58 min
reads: 11 h 59 min
